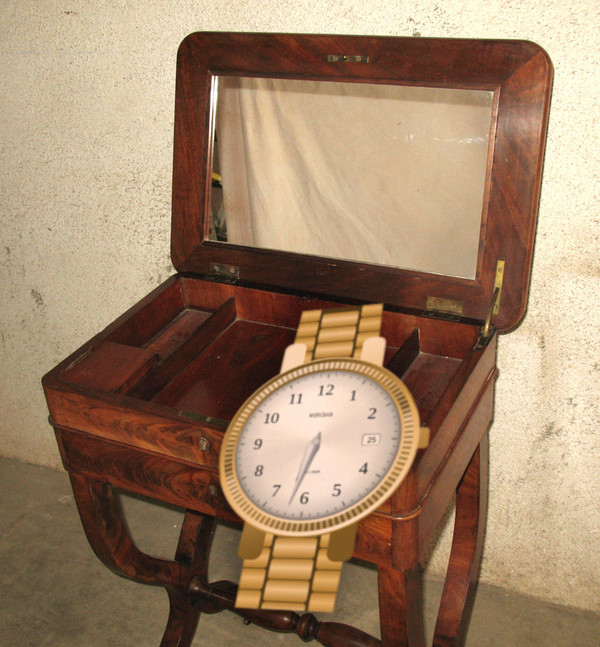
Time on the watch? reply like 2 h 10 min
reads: 6 h 32 min
